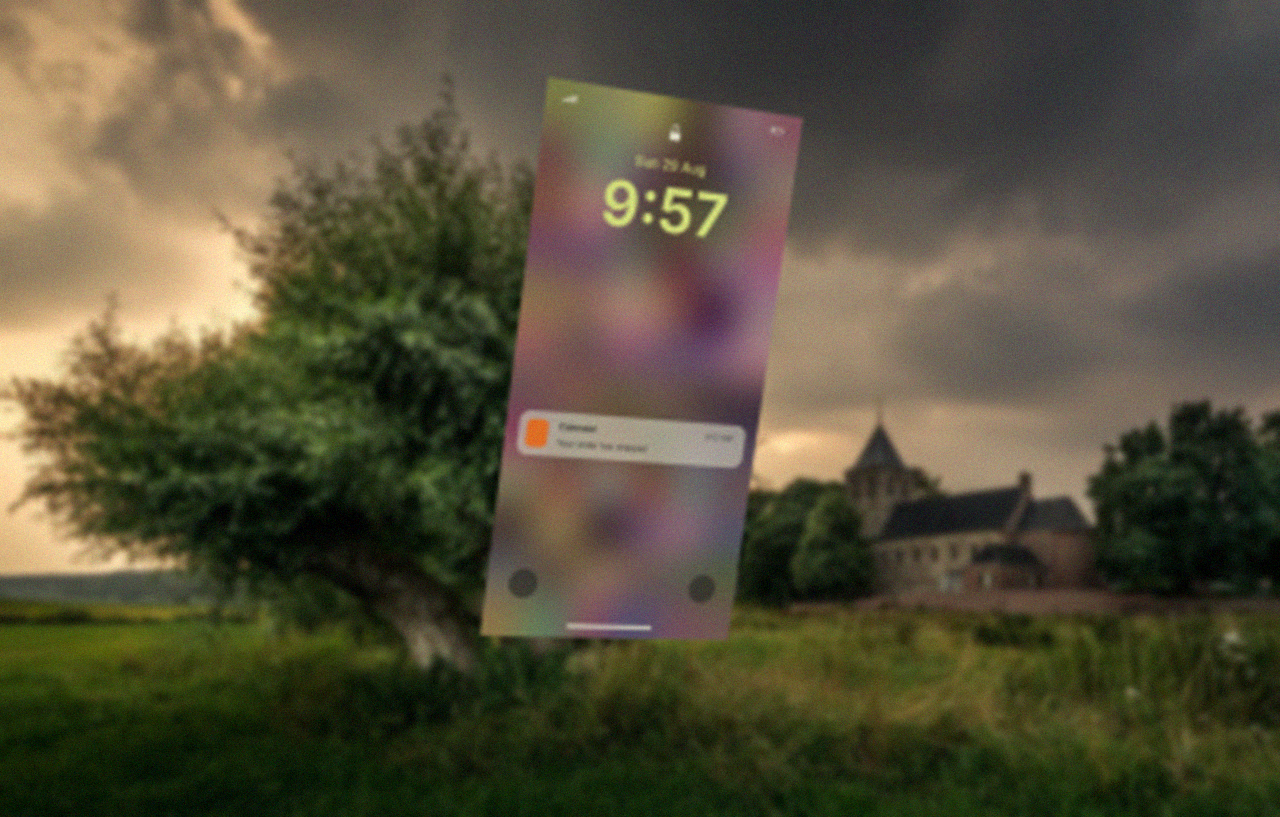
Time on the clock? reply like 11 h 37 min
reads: 9 h 57 min
